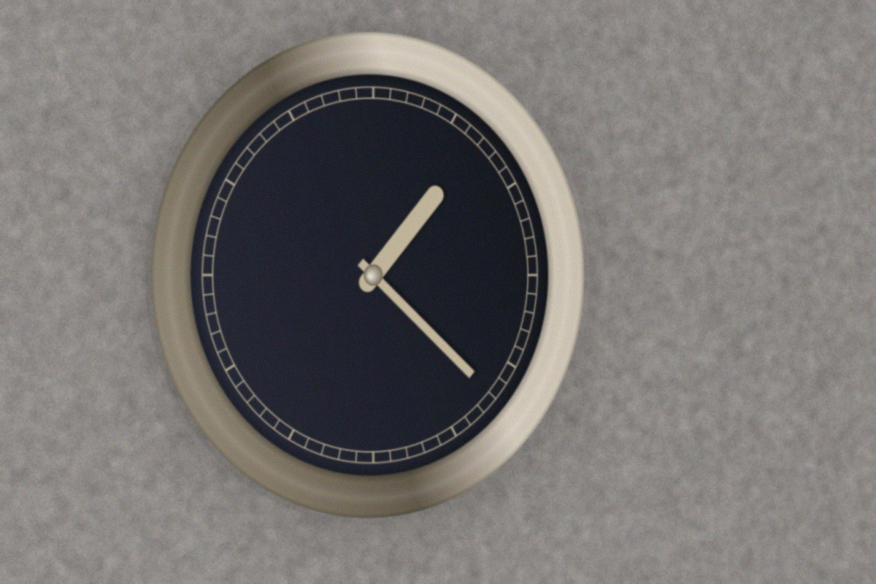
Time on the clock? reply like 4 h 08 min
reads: 1 h 22 min
